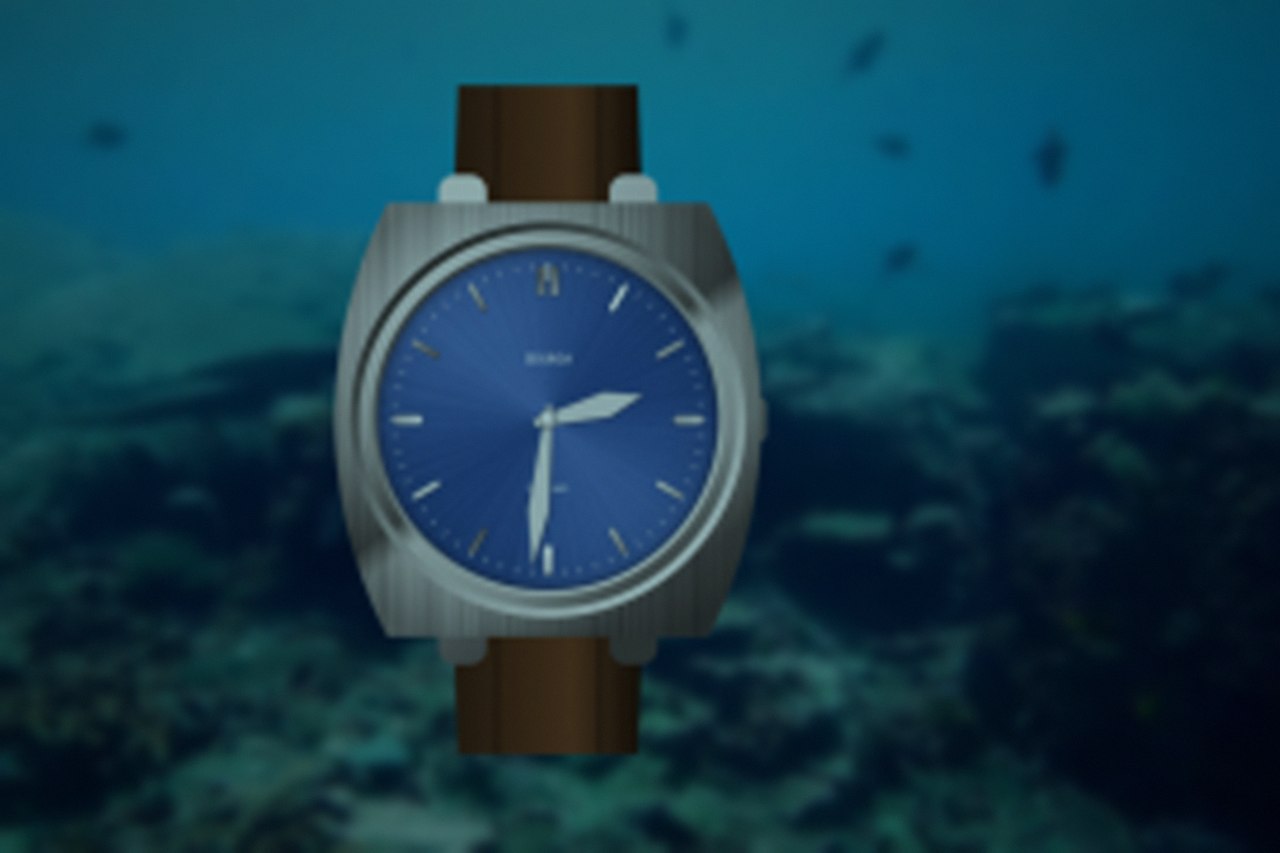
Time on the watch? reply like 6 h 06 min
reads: 2 h 31 min
